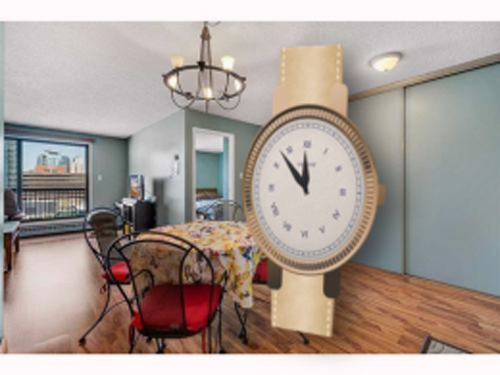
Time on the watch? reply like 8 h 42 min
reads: 11 h 53 min
